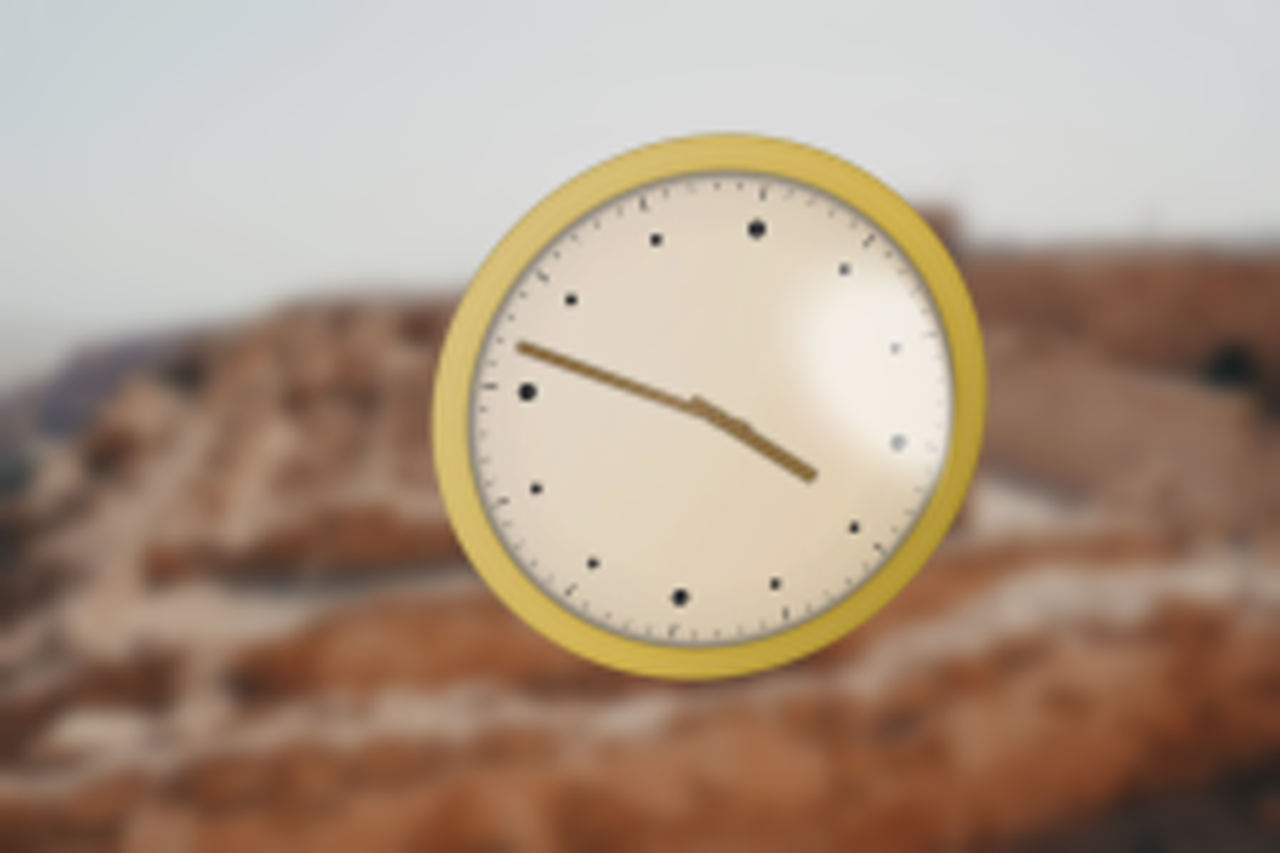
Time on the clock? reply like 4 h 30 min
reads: 3 h 47 min
